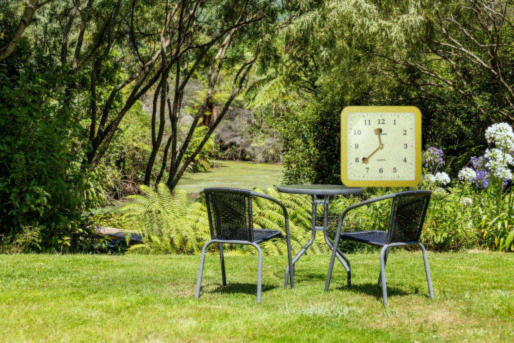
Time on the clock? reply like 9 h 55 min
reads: 11 h 38 min
